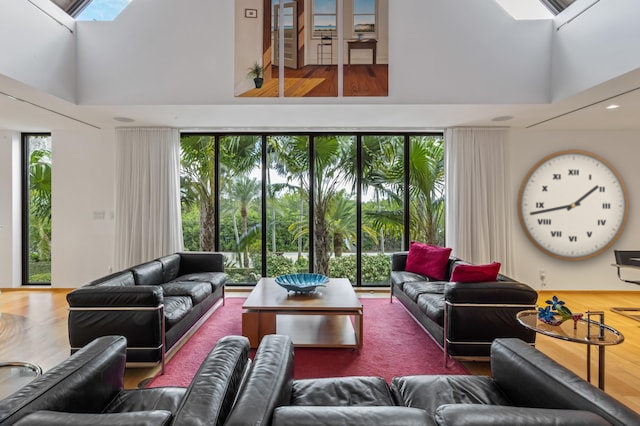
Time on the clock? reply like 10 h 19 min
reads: 1 h 43 min
